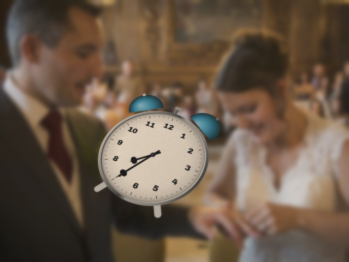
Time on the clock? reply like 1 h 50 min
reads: 7 h 35 min
